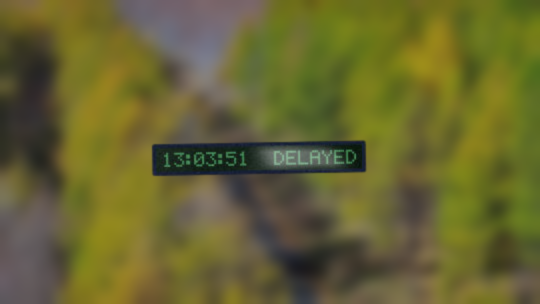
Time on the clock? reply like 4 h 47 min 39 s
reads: 13 h 03 min 51 s
